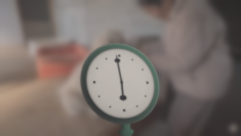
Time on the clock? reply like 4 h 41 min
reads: 5 h 59 min
